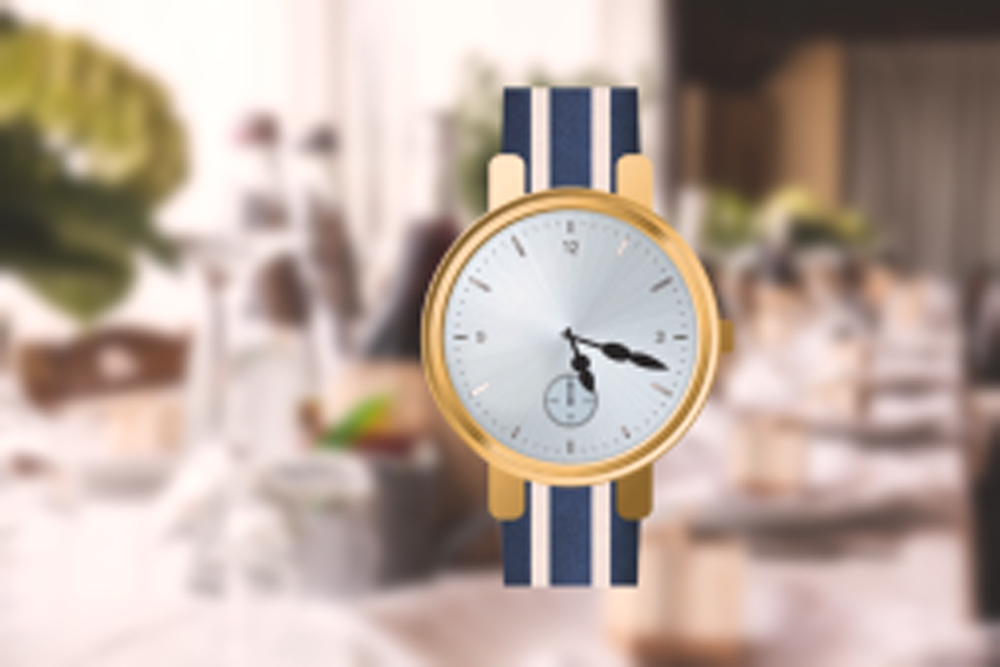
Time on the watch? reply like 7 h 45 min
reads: 5 h 18 min
